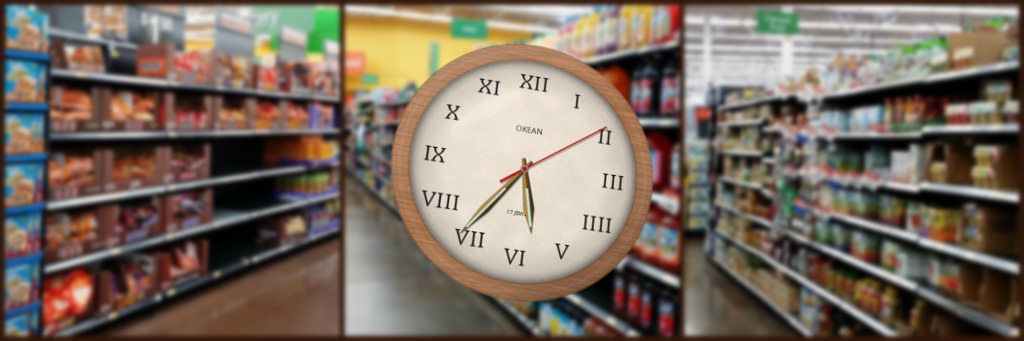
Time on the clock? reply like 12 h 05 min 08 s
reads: 5 h 36 min 09 s
